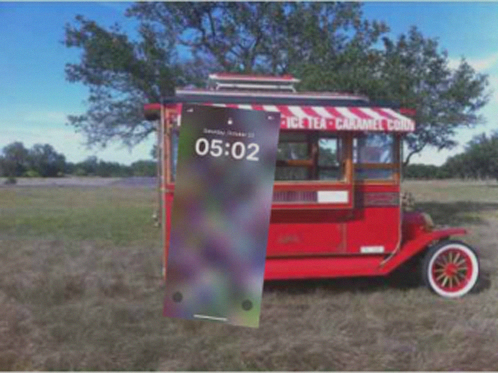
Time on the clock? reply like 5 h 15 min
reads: 5 h 02 min
